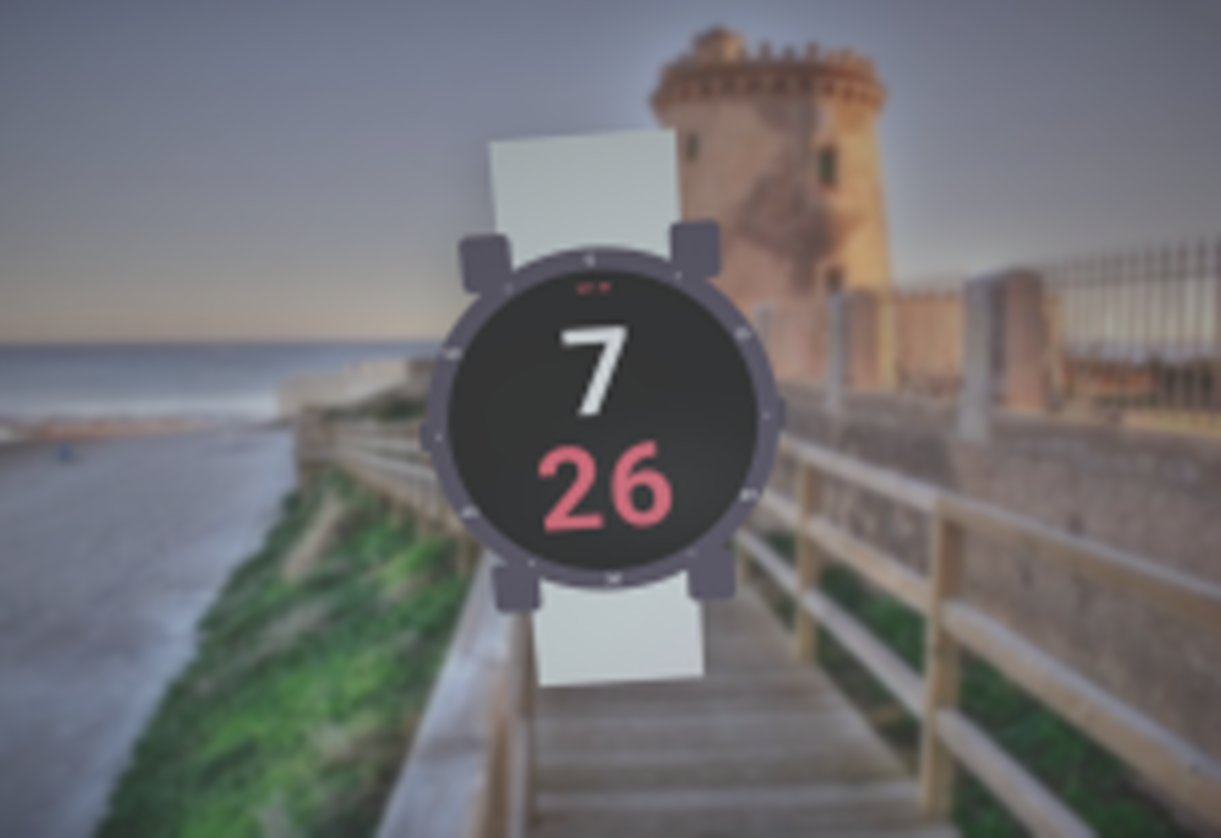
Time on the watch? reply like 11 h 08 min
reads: 7 h 26 min
